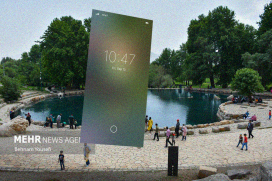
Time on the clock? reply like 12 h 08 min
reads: 10 h 47 min
